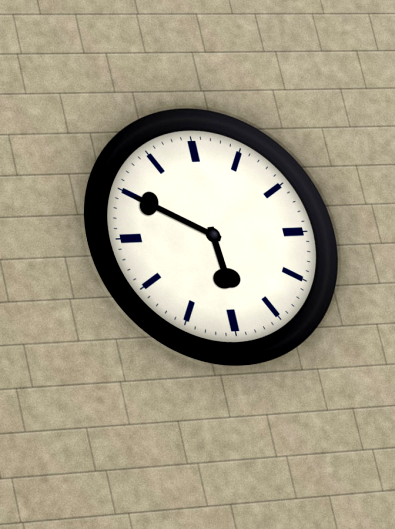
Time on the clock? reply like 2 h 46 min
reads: 5 h 50 min
